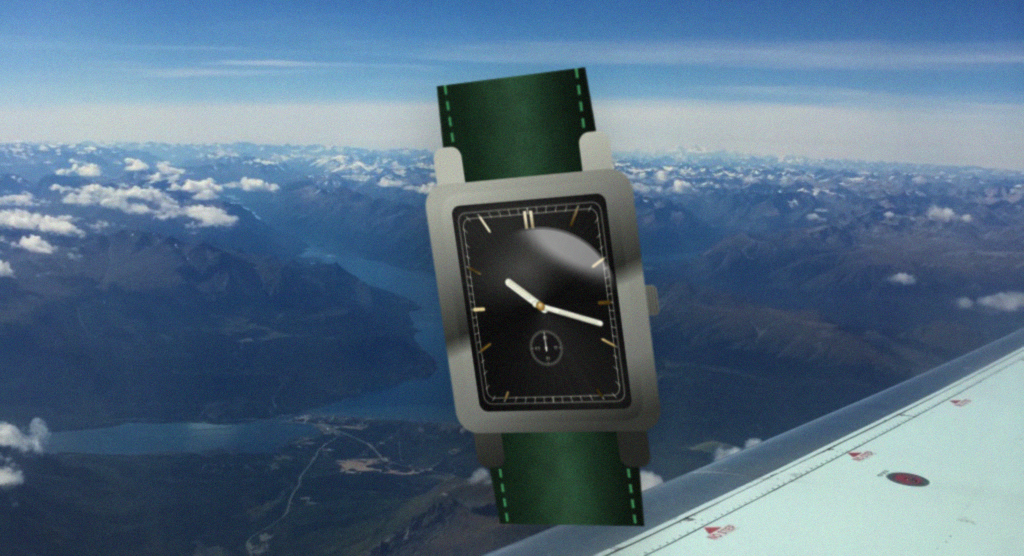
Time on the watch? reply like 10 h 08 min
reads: 10 h 18 min
